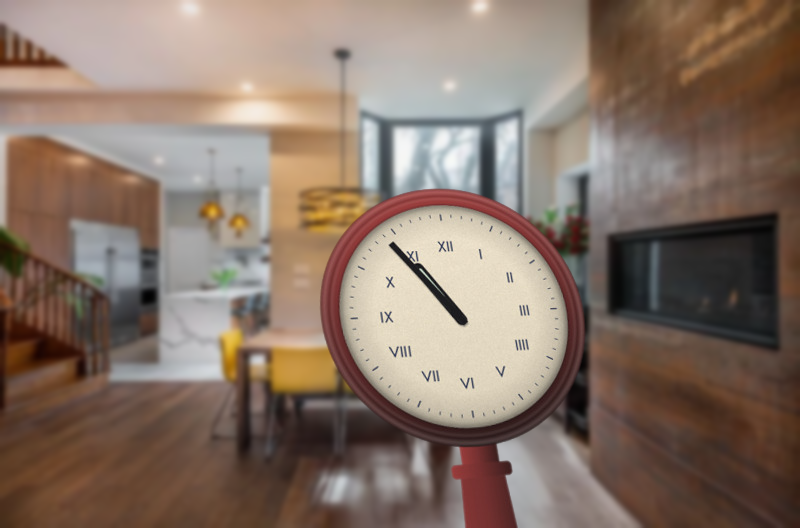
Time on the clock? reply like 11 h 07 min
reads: 10 h 54 min
